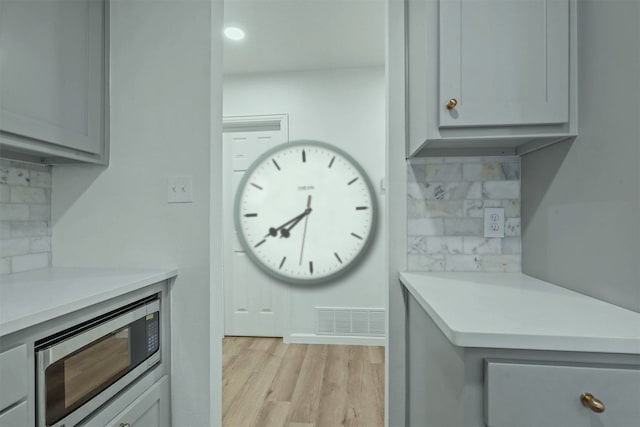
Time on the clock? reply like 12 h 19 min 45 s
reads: 7 h 40 min 32 s
